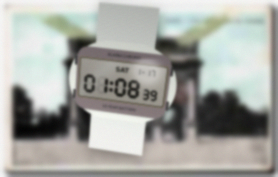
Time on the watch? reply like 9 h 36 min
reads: 1 h 08 min
